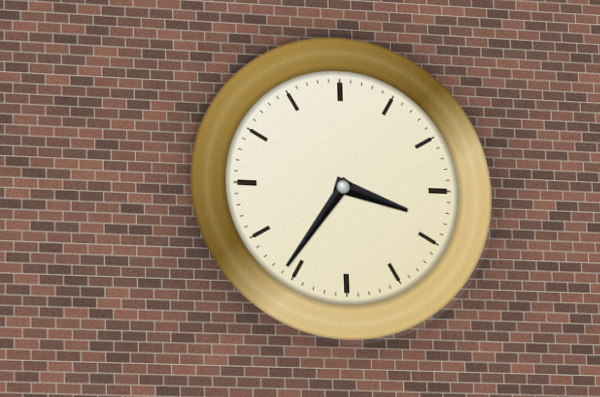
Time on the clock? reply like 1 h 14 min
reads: 3 h 36 min
